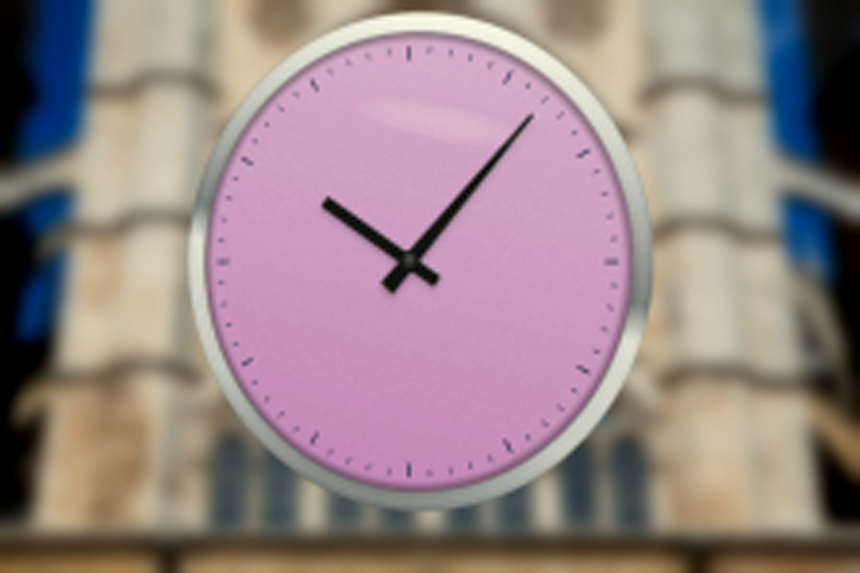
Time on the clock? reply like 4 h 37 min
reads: 10 h 07 min
